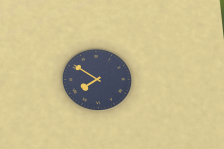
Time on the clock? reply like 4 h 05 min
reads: 7 h 51 min
